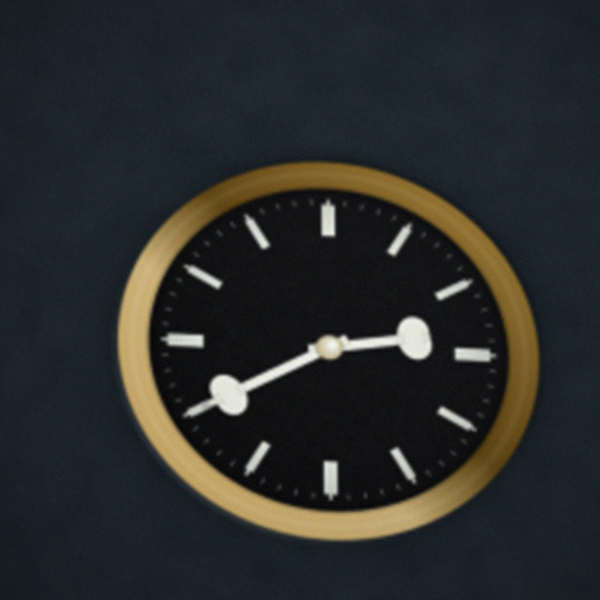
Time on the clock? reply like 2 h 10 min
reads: 2 h 40 min
